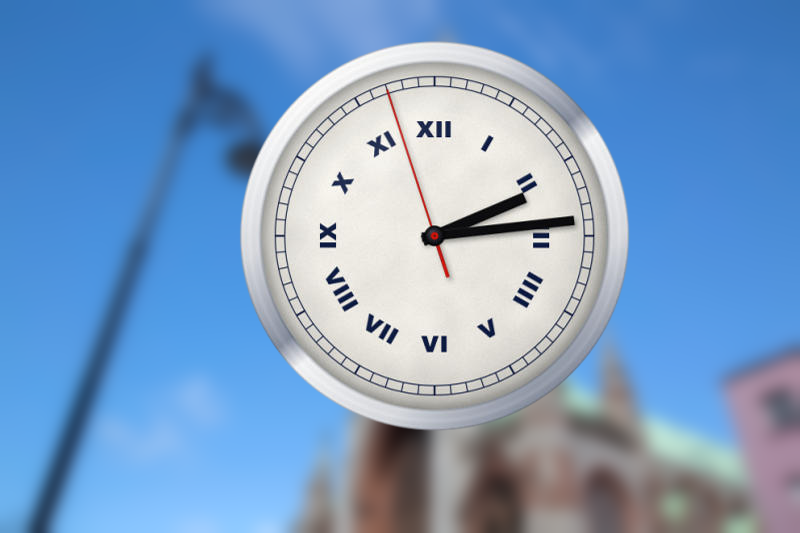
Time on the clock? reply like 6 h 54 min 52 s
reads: 2 h 13 min 57 s
